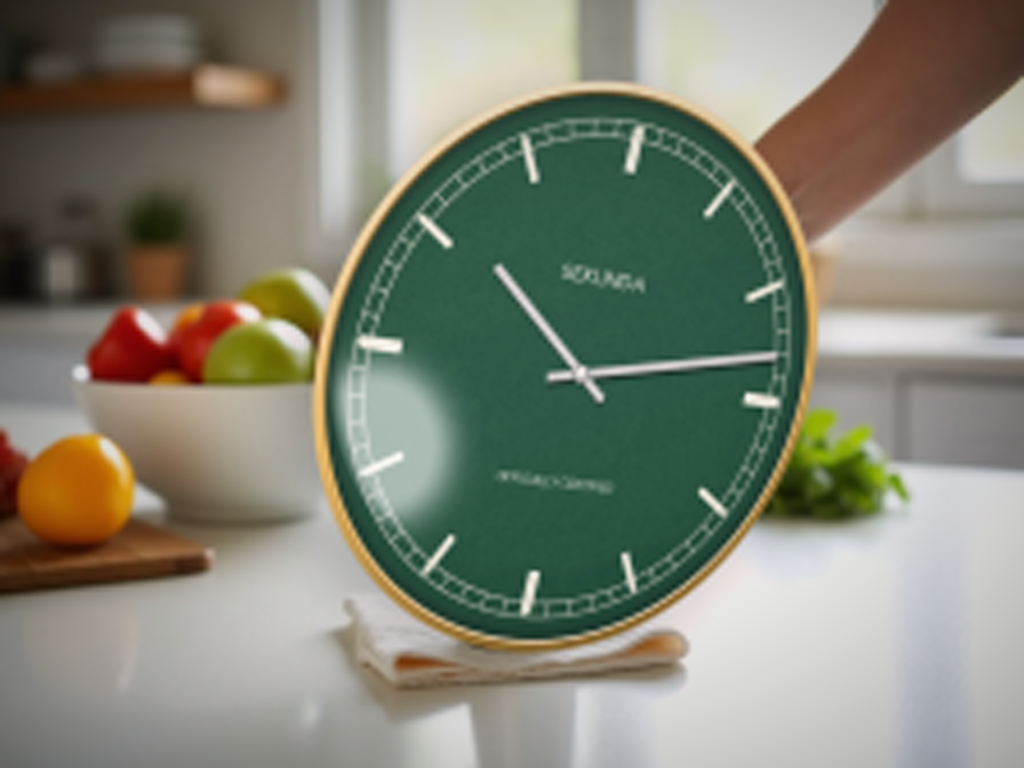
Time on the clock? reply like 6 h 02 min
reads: 10 h 13 min
